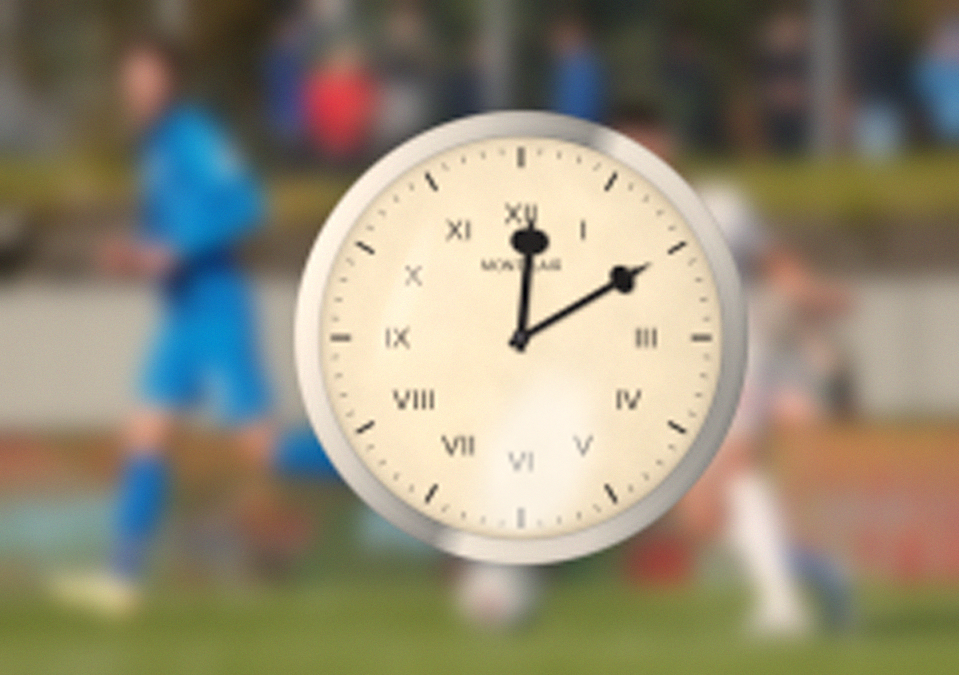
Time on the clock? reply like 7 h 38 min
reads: 12 h 10 min
